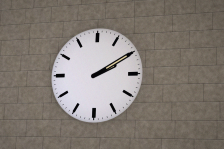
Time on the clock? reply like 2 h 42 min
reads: 2 h 10 min
